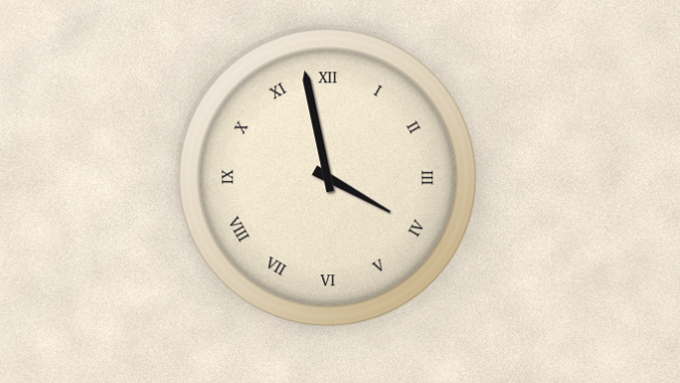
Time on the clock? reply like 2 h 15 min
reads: 3 h 58 min
